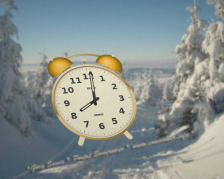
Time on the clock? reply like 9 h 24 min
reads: 8 h 01 min
